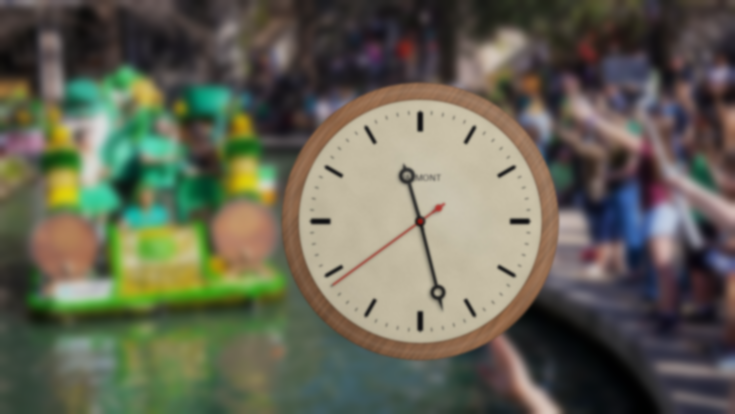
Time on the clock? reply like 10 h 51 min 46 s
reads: 11 h 27 min 39 s
